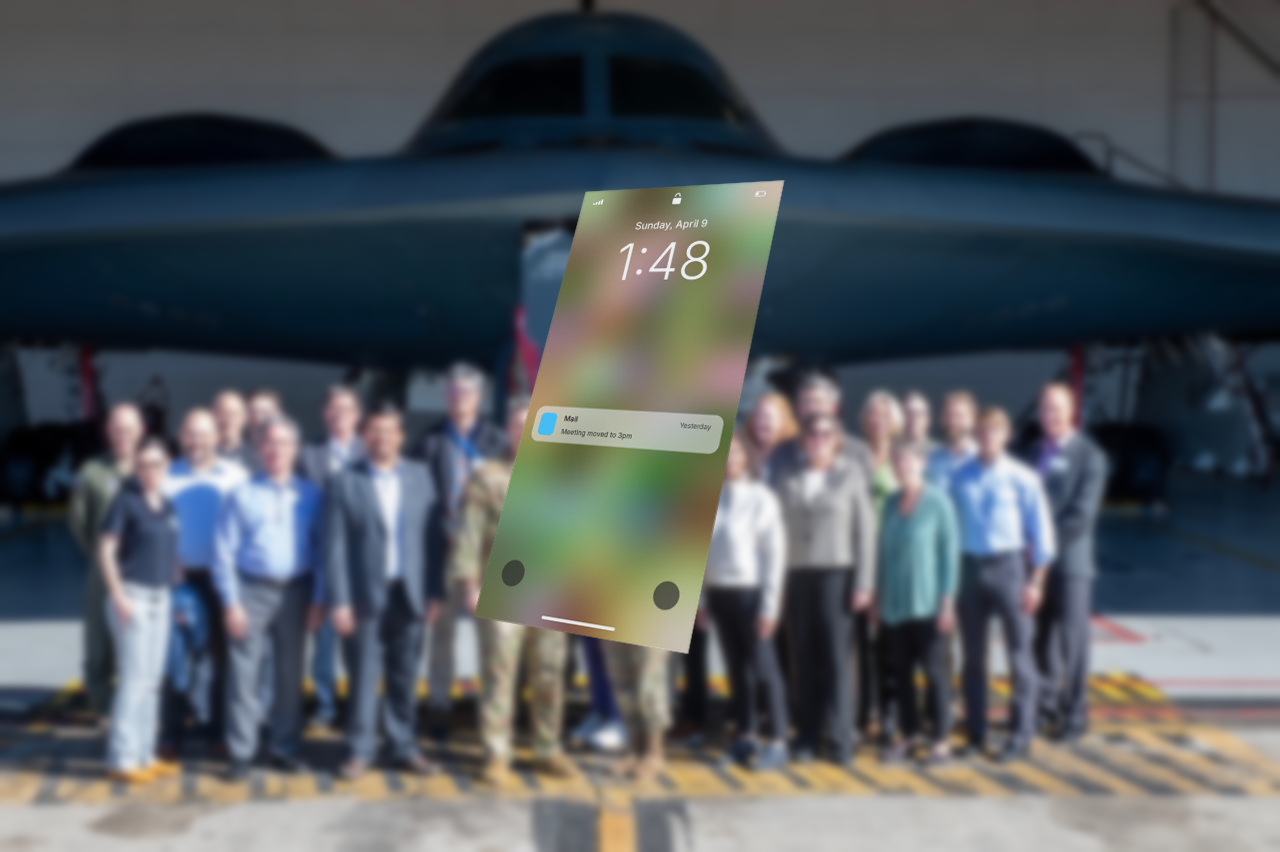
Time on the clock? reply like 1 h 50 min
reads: 1 h 48 min
